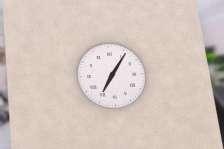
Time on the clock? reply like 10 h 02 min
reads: 7 h 06 min
